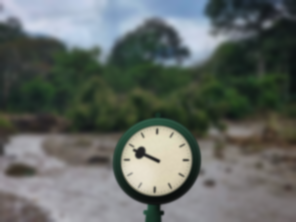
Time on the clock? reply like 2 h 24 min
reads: 9 h 49 min
